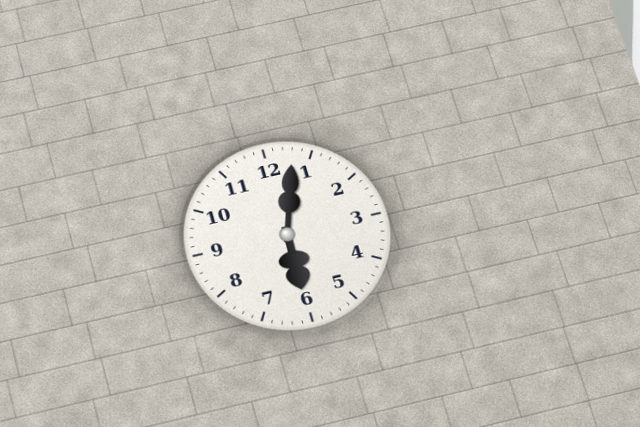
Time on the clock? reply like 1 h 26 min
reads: 6 h 03 min
